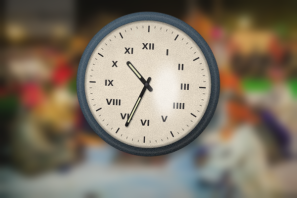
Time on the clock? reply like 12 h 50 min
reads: 10 h 34 min
